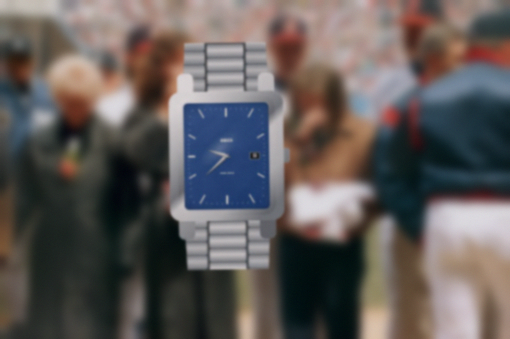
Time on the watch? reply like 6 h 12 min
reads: 9 h 38 min
